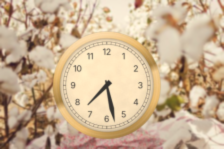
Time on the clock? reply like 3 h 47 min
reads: 7 h 28 min
